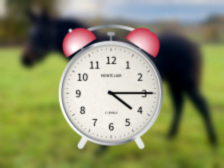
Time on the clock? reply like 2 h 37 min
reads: 4 h 15 min
